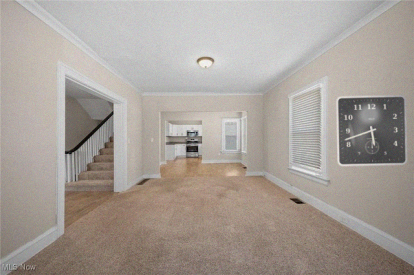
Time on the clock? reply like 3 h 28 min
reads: 5 h 42 min
